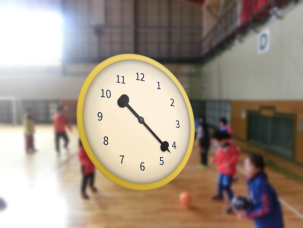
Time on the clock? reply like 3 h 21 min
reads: 10 h 22 min
